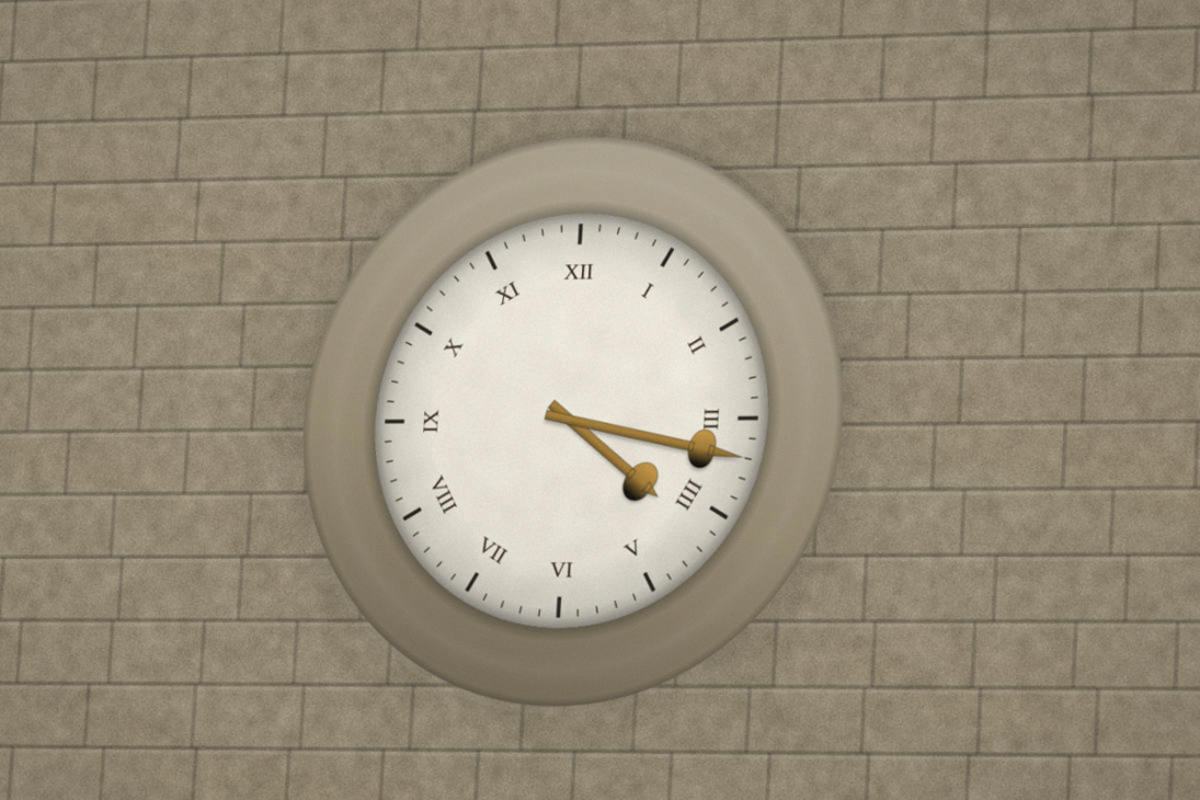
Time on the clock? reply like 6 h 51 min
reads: 4 h 17 min
